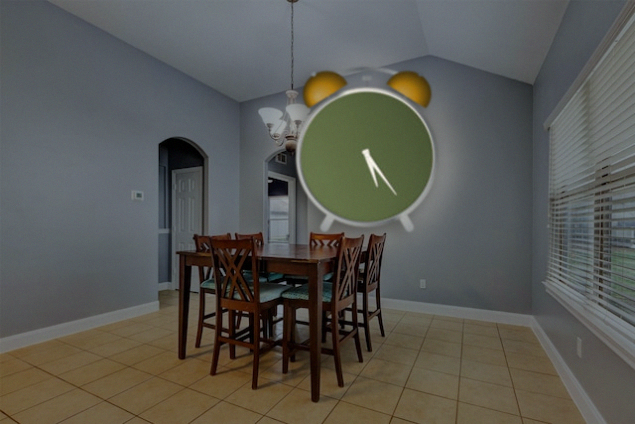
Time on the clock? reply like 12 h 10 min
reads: 5 h 24 min
